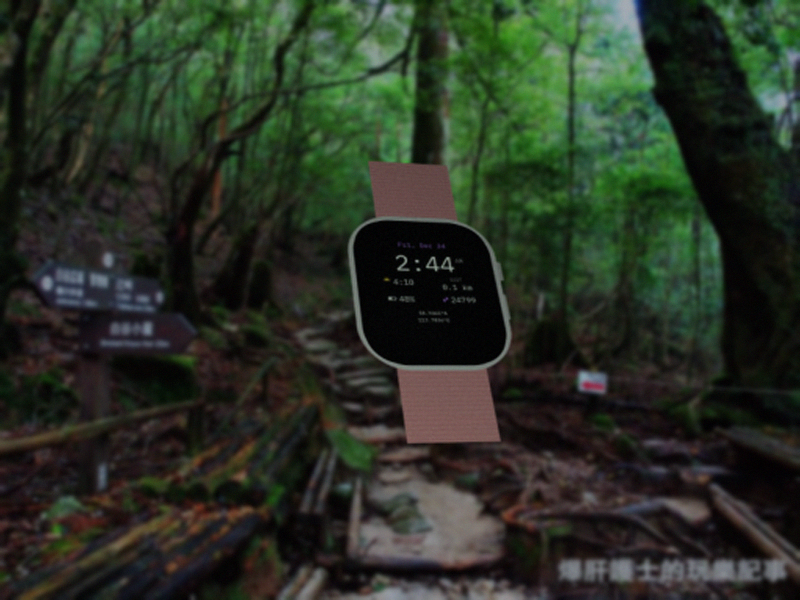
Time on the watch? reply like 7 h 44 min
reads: 2 h 44 min
